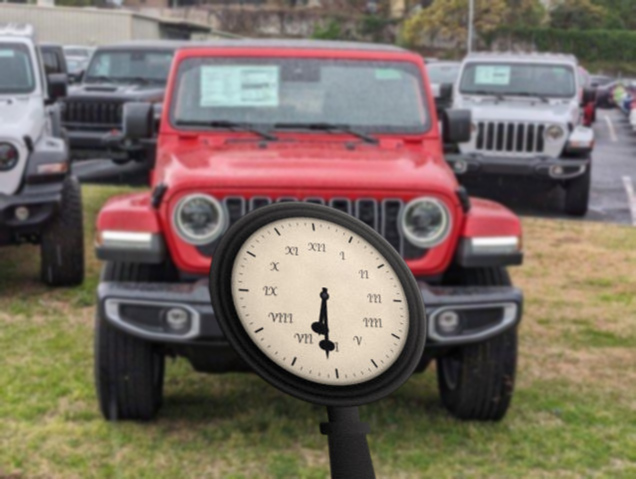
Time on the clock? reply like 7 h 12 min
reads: 6 h 31 min
